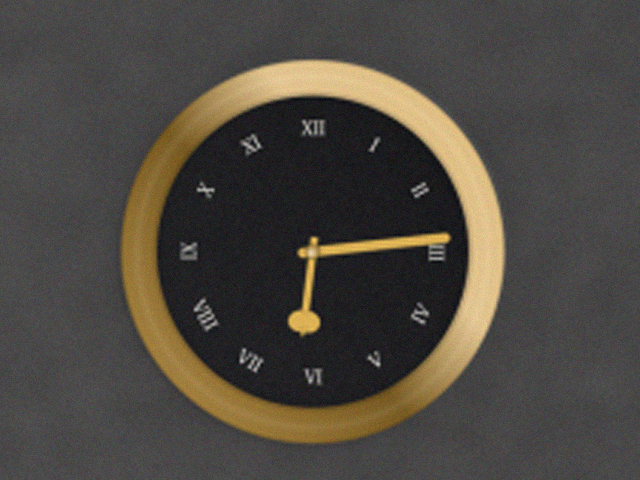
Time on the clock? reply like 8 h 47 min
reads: 6 h 14 min
